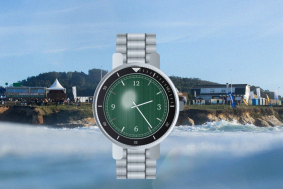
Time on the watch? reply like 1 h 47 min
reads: 2 h 24 min
